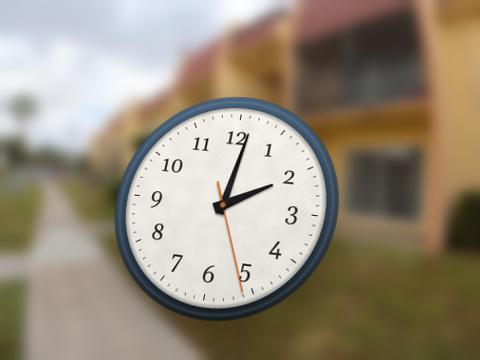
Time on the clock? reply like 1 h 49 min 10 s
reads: 2 h 01 min 26 s
